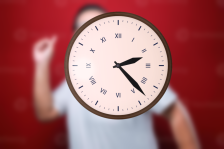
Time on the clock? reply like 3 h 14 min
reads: 2 h 23 min
